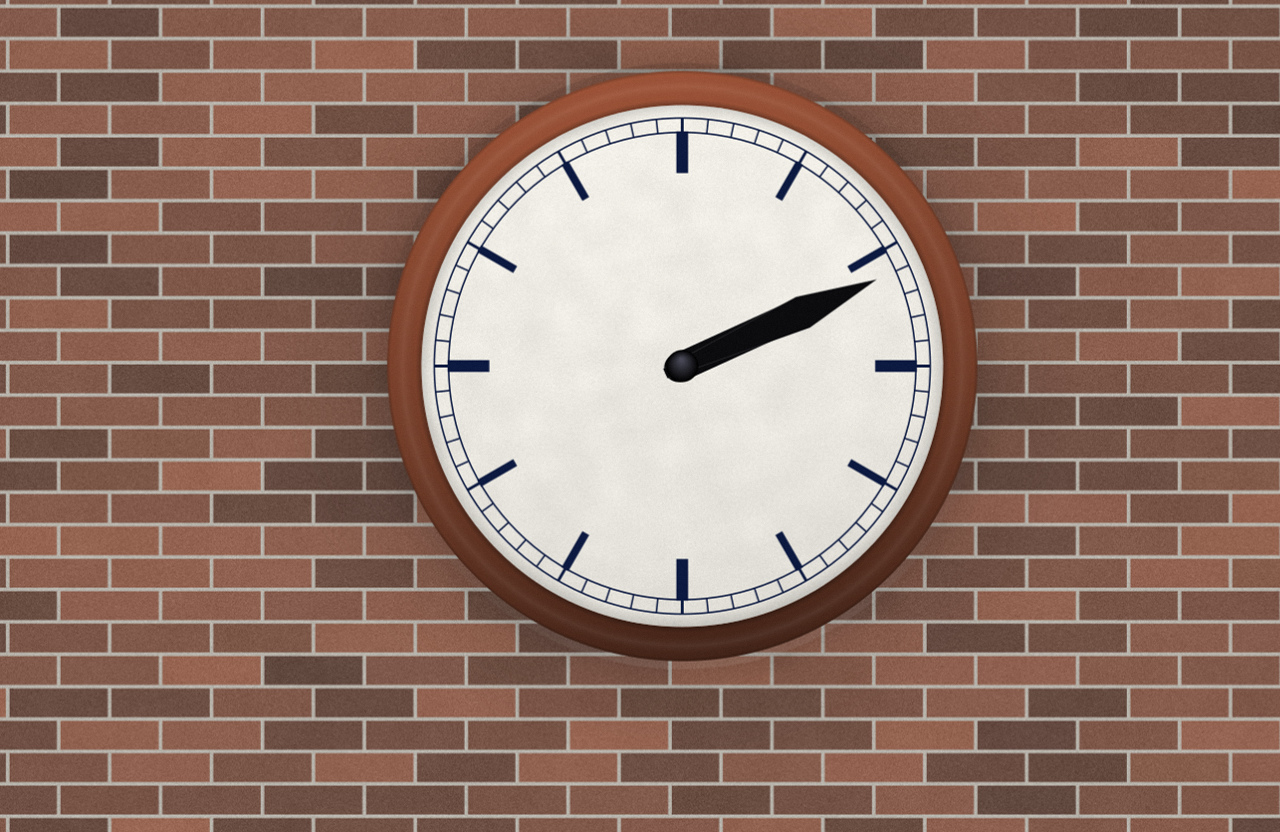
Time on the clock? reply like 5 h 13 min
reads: 2 h 11 min
